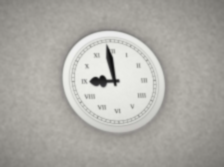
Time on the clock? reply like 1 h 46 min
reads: 8 h 59 min
